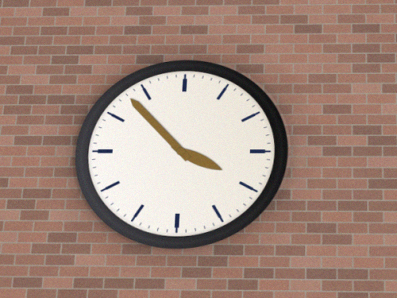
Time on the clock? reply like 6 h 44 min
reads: 3 h 53 min
